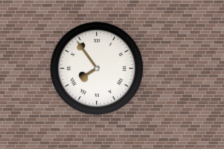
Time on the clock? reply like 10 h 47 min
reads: 7 h 54 min
